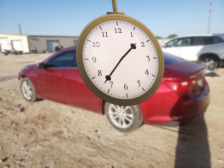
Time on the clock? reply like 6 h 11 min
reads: 1 h 37 min
